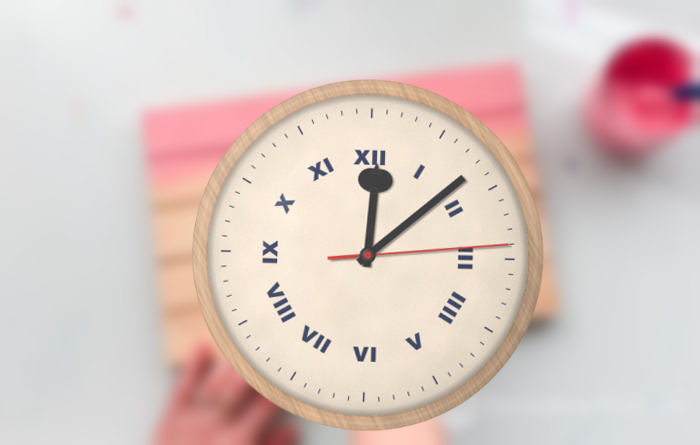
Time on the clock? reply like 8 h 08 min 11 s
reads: 12 h 08 min 14 s
